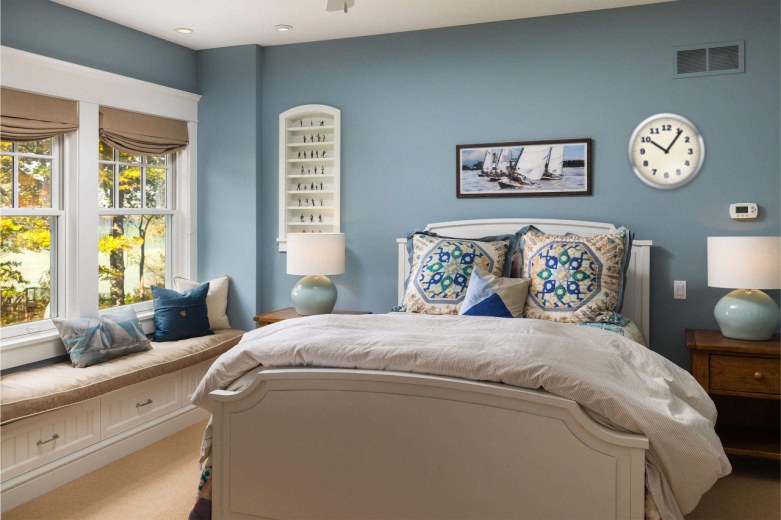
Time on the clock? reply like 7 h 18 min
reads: 10 h 06 min
